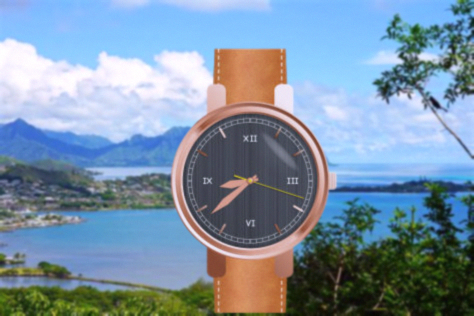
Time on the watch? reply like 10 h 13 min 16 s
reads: 8 h 38 min 18 s
